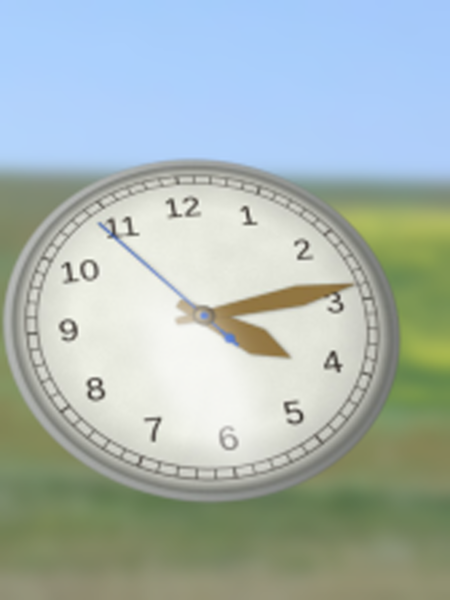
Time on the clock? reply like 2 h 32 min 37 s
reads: 4 h 13 min 54 s
